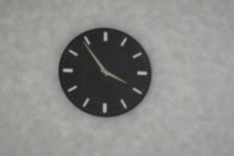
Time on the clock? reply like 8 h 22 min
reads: 3 h 54 min
